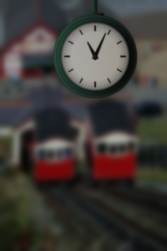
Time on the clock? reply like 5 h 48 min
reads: 11 h 04 min
